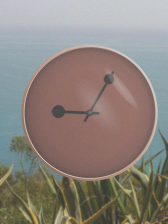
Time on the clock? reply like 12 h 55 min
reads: 9 h 05 min
